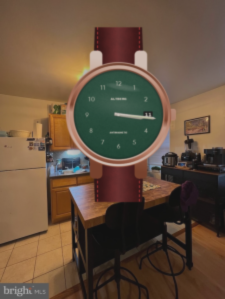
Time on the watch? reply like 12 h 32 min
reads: 3 h 16 min
